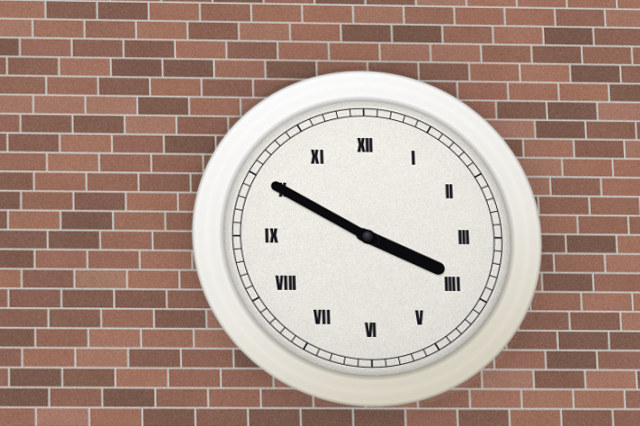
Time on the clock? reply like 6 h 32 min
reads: 3 h 50 min
